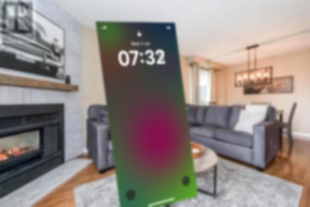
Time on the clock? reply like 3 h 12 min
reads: 7 h 32 min
